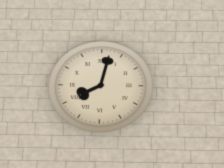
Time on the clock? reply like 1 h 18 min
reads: 8 h 02 min
